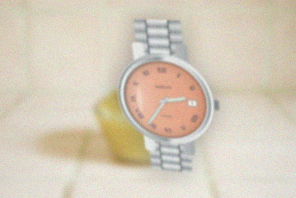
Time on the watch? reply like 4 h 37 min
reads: 2 h 36 min
